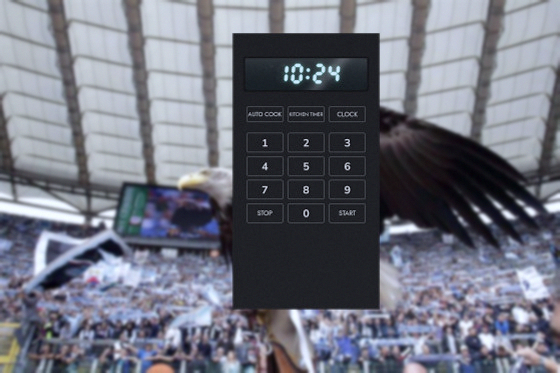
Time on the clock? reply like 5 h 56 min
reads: 10 h 24 min
